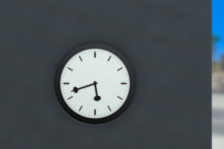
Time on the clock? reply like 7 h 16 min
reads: 5 h 42 min
